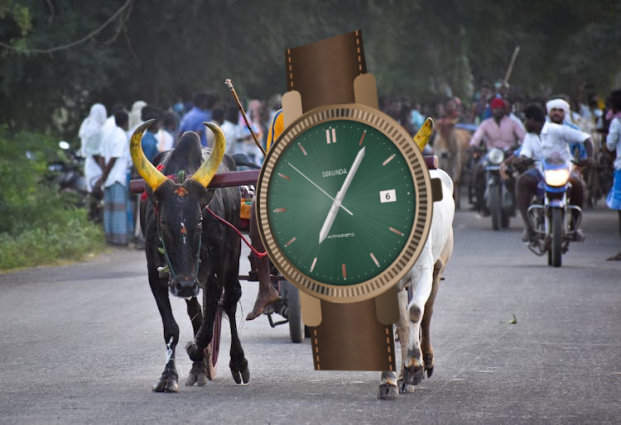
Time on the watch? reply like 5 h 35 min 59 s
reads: 7 h 05 min 52 s
